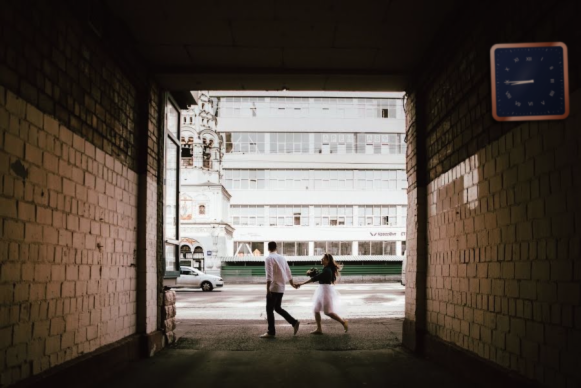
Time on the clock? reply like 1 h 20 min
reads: 8 h 45 min
